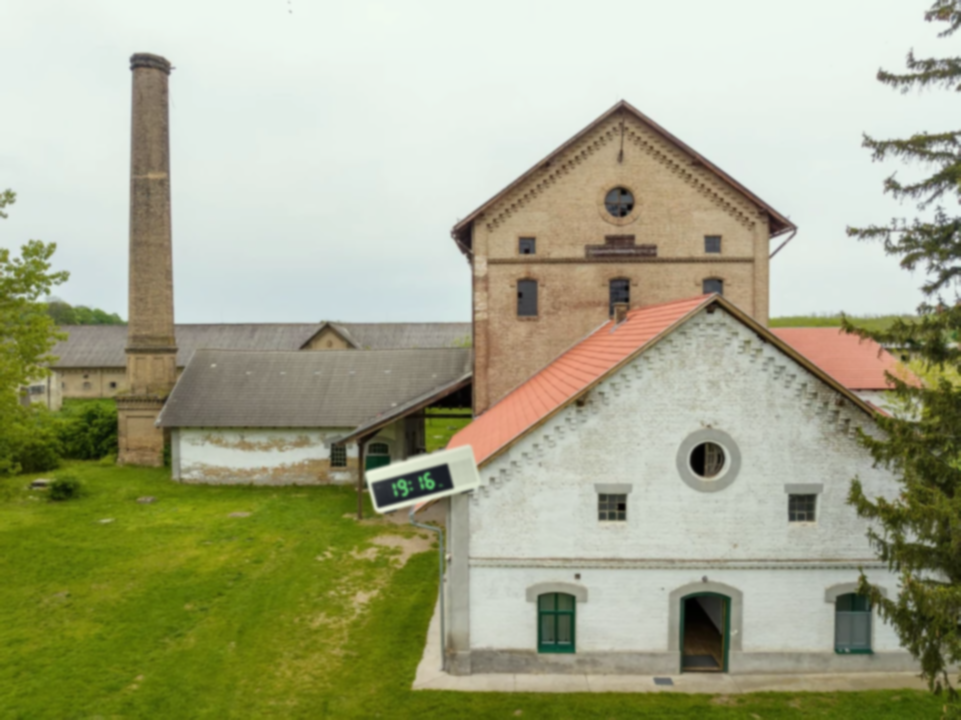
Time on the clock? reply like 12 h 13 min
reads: 19 h 16 min
